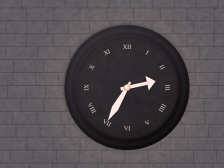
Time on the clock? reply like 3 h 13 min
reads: 2 h 35 min
